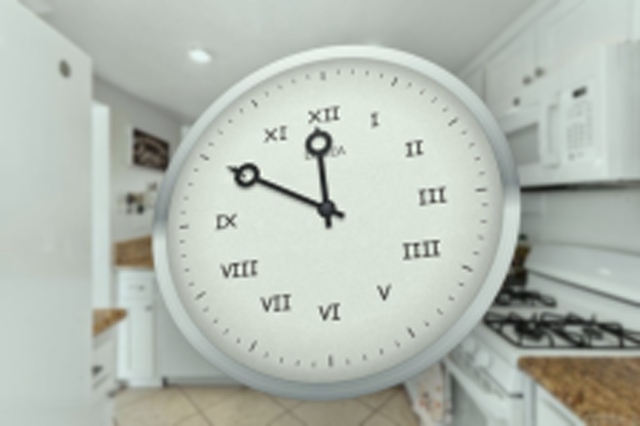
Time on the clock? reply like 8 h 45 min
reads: 11 h 50 min
